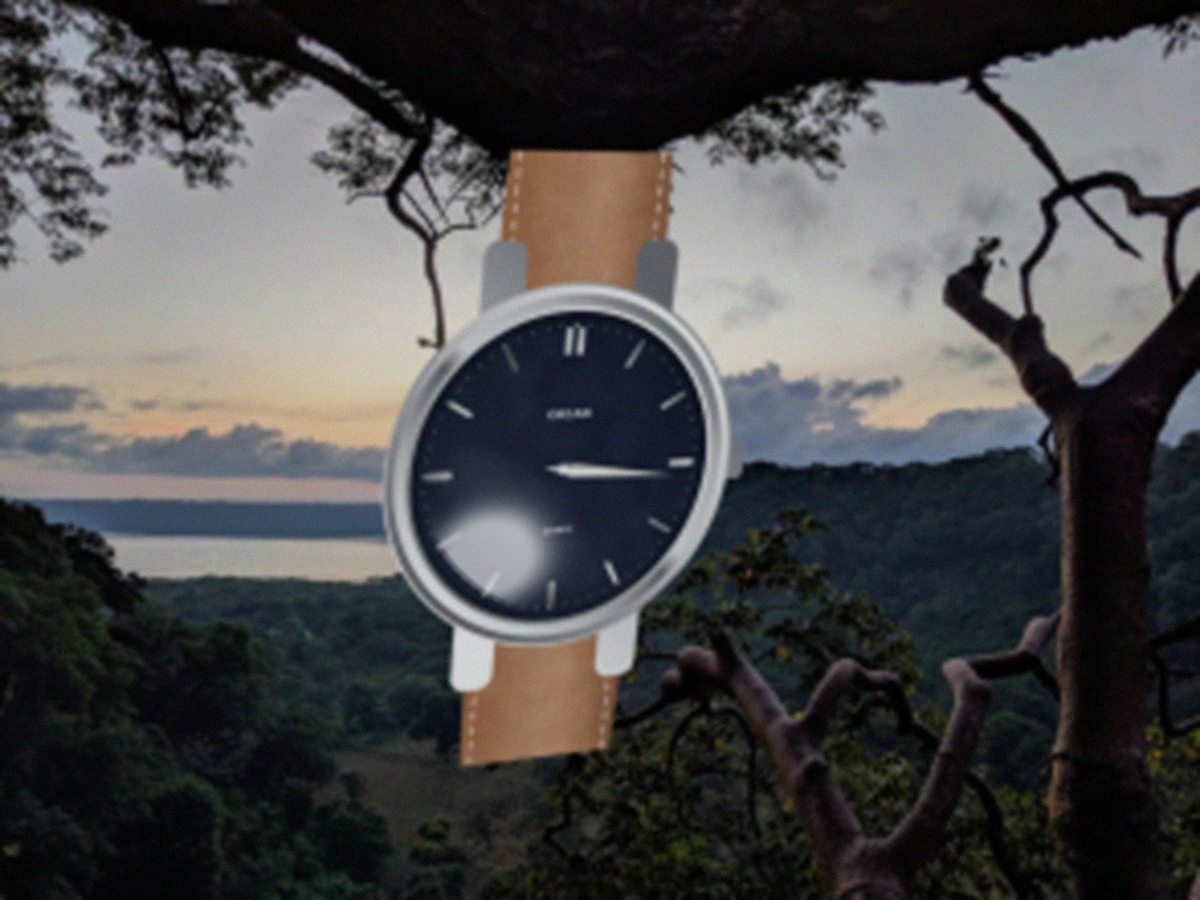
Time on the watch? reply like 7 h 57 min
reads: 3 h 16 min
